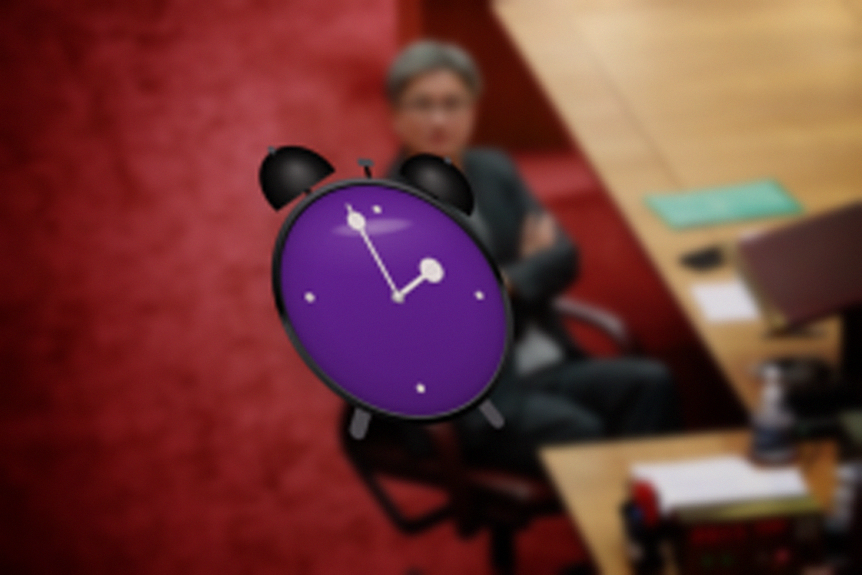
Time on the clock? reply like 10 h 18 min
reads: 1 h 57 min
